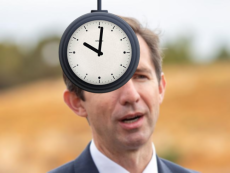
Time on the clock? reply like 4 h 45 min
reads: 10 h 01 min
